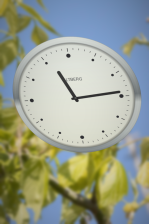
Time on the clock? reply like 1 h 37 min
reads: 11 h 14 min
